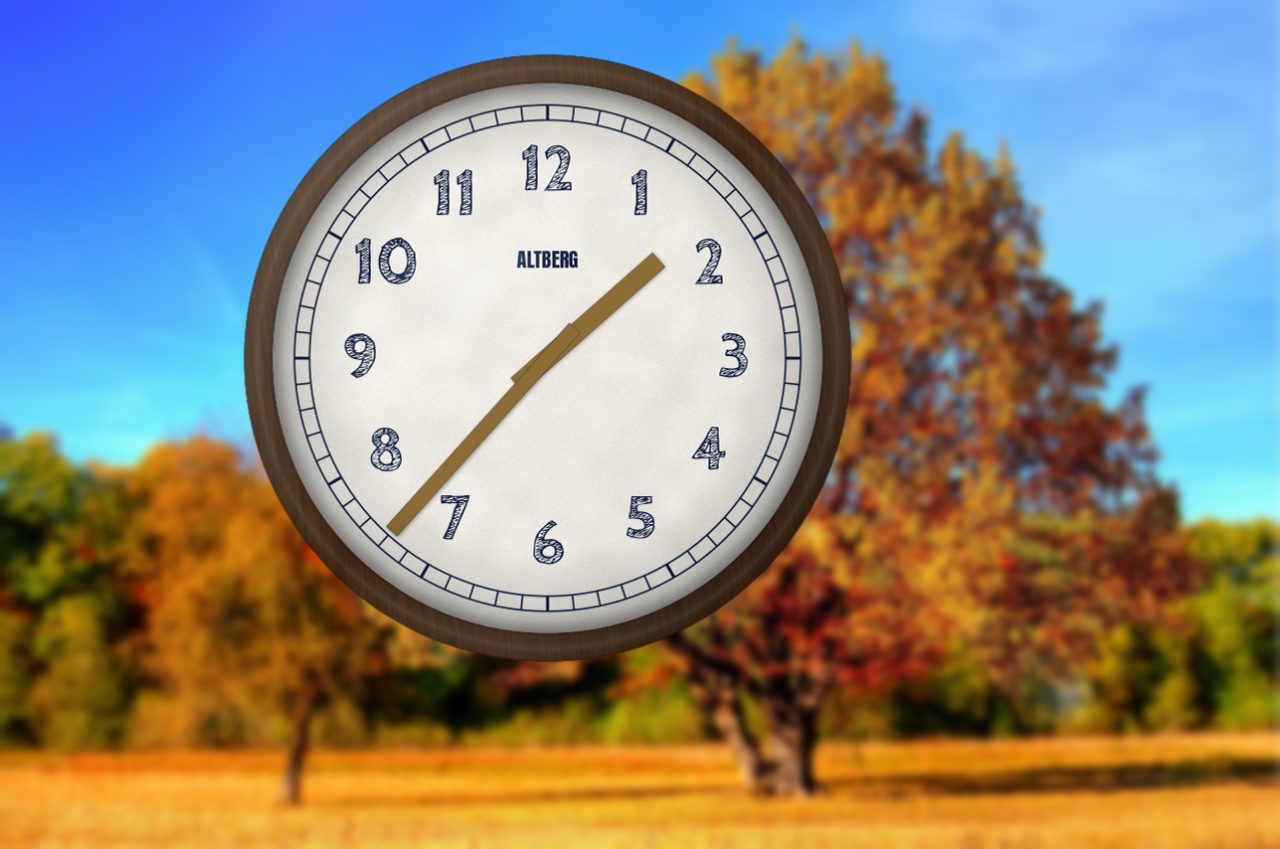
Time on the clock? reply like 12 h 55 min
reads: 1 h 37 min
